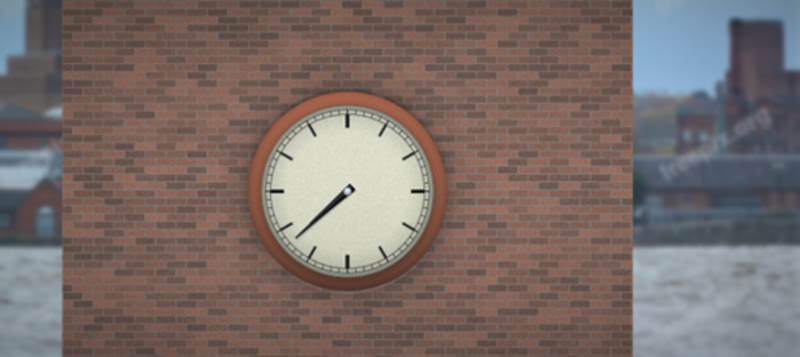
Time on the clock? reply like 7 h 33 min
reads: 7 h 38 min
